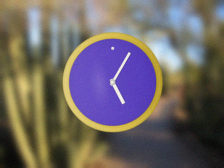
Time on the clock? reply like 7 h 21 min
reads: 5 h 05 min
